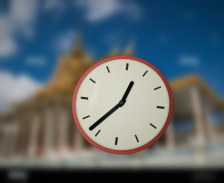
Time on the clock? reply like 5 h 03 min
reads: 12 h 37 min
